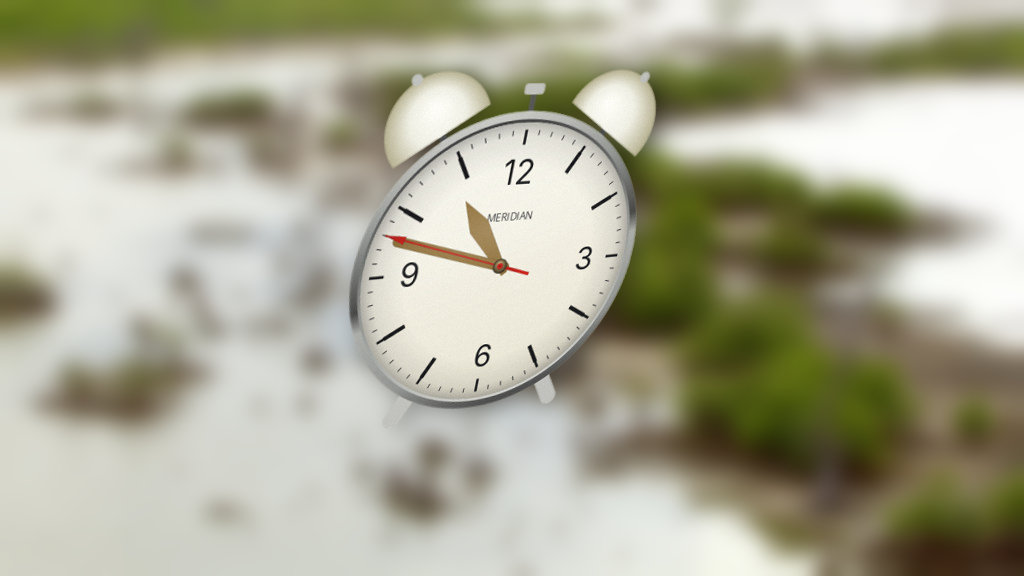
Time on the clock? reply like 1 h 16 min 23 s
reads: 10 h 47 min 48 s
